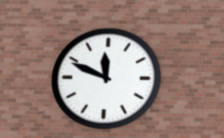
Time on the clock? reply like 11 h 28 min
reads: 11 h 49 min
